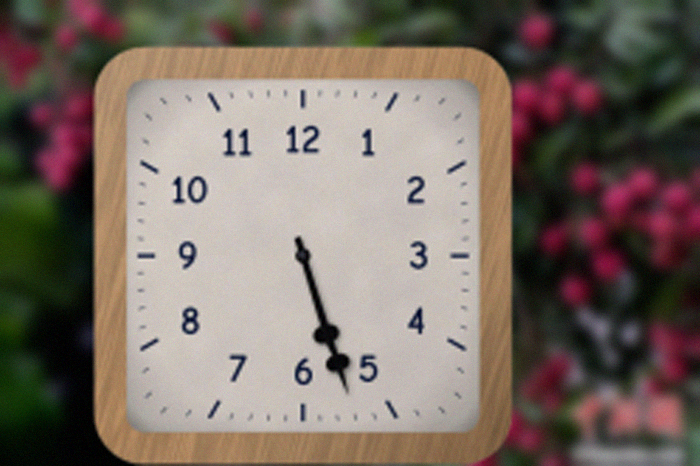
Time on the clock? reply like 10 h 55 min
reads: 5 h 27 min
